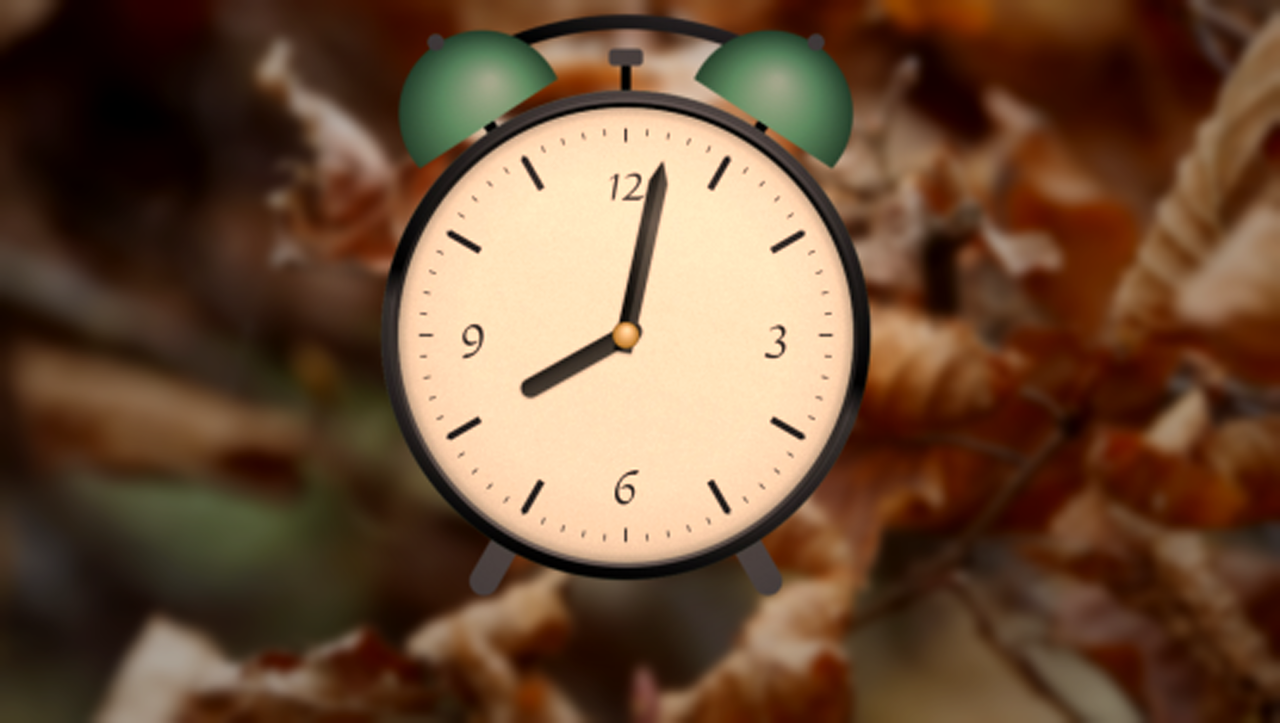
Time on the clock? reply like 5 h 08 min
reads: 8 h 02 min
